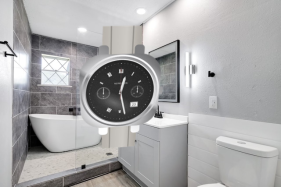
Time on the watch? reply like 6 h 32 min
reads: 12 h 28 min
